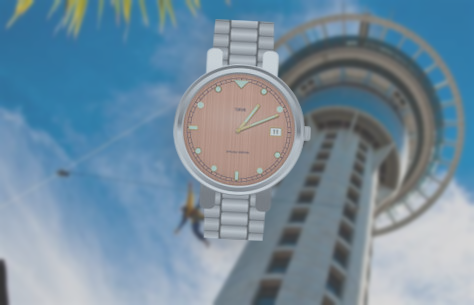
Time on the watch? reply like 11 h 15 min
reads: 1 h 11 min
